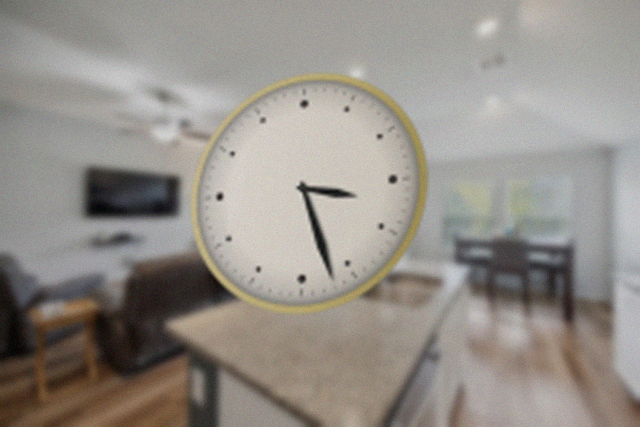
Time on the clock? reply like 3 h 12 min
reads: 3 h 27 min
